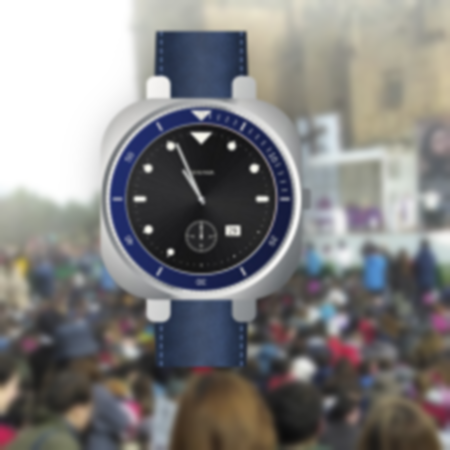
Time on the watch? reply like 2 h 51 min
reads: 10 h 56 min
